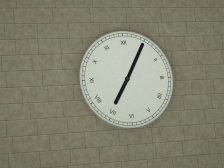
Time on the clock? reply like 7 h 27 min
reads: 7 h 05 min
